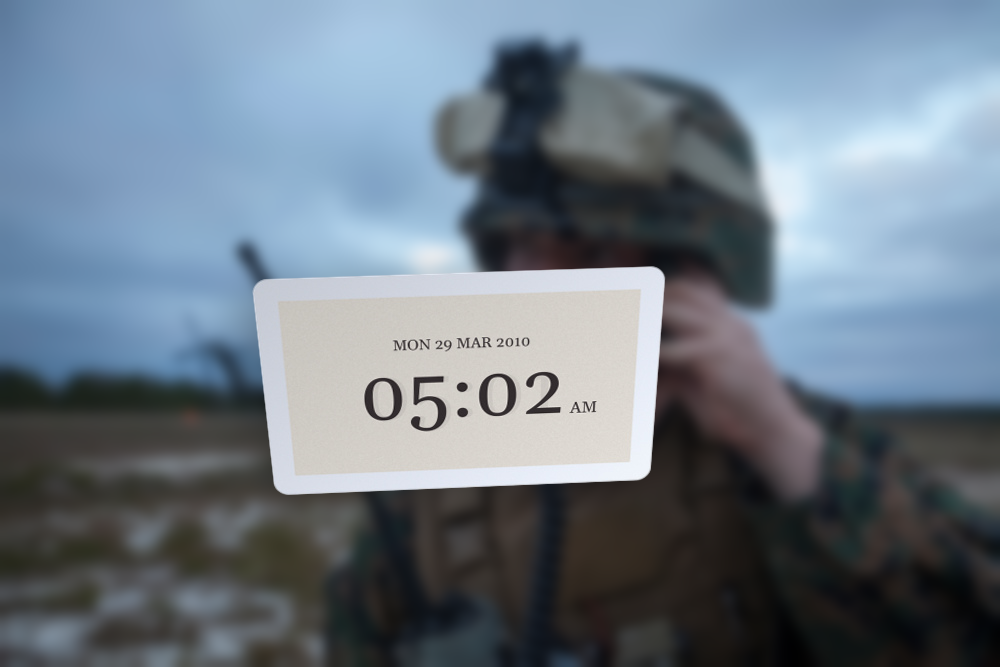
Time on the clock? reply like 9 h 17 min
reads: 5 h 02 min
